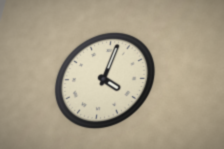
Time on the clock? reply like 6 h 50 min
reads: 4 h 02 min
